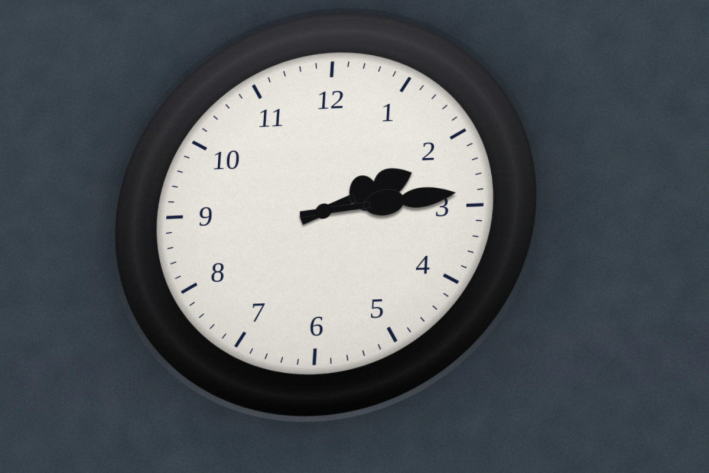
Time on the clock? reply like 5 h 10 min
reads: 2 h 14 min
